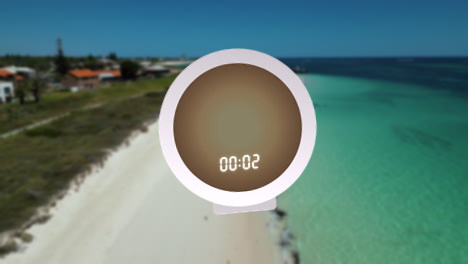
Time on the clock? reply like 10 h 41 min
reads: 0 h 02 min
